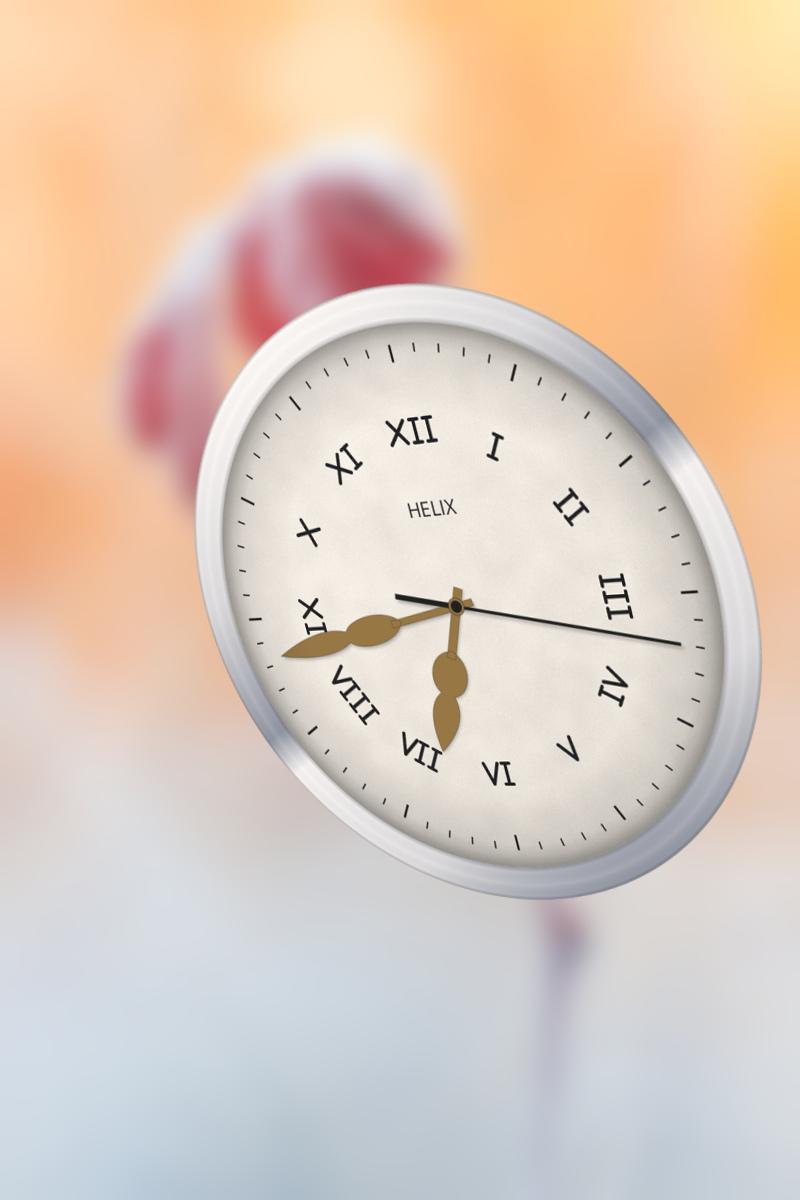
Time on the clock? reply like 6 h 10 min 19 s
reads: 6 h 43 min 17 s
